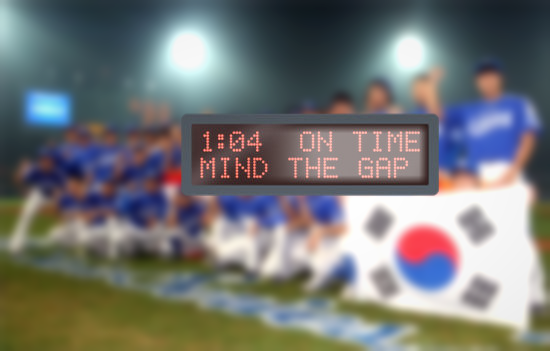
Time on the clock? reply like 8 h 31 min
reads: 1 h 04 min
